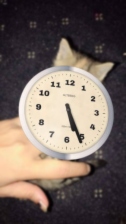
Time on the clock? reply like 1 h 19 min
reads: 5 h 26 min
